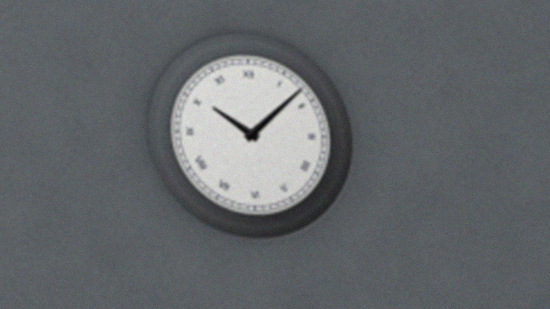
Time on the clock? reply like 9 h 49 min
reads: 10 h 08 min
